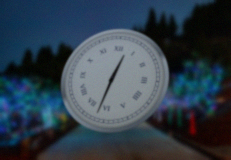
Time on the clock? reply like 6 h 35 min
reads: 12 h 32 min
